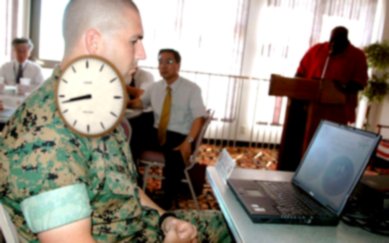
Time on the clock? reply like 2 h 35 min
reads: 8 h 43 min
